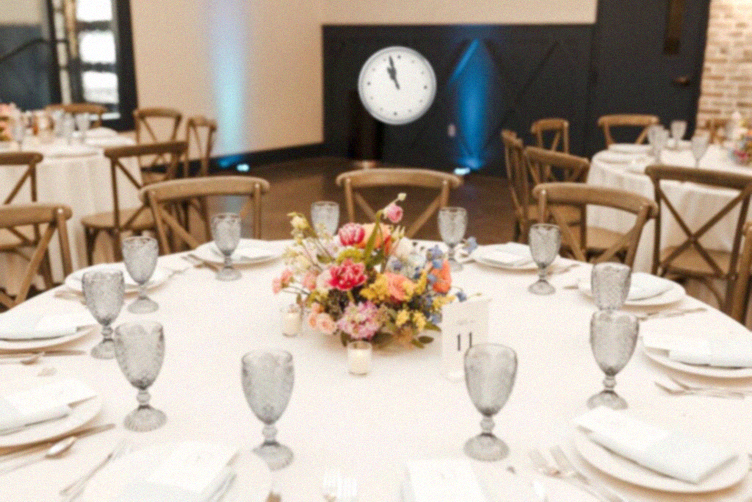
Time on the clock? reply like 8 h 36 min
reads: 10 h 57 min
